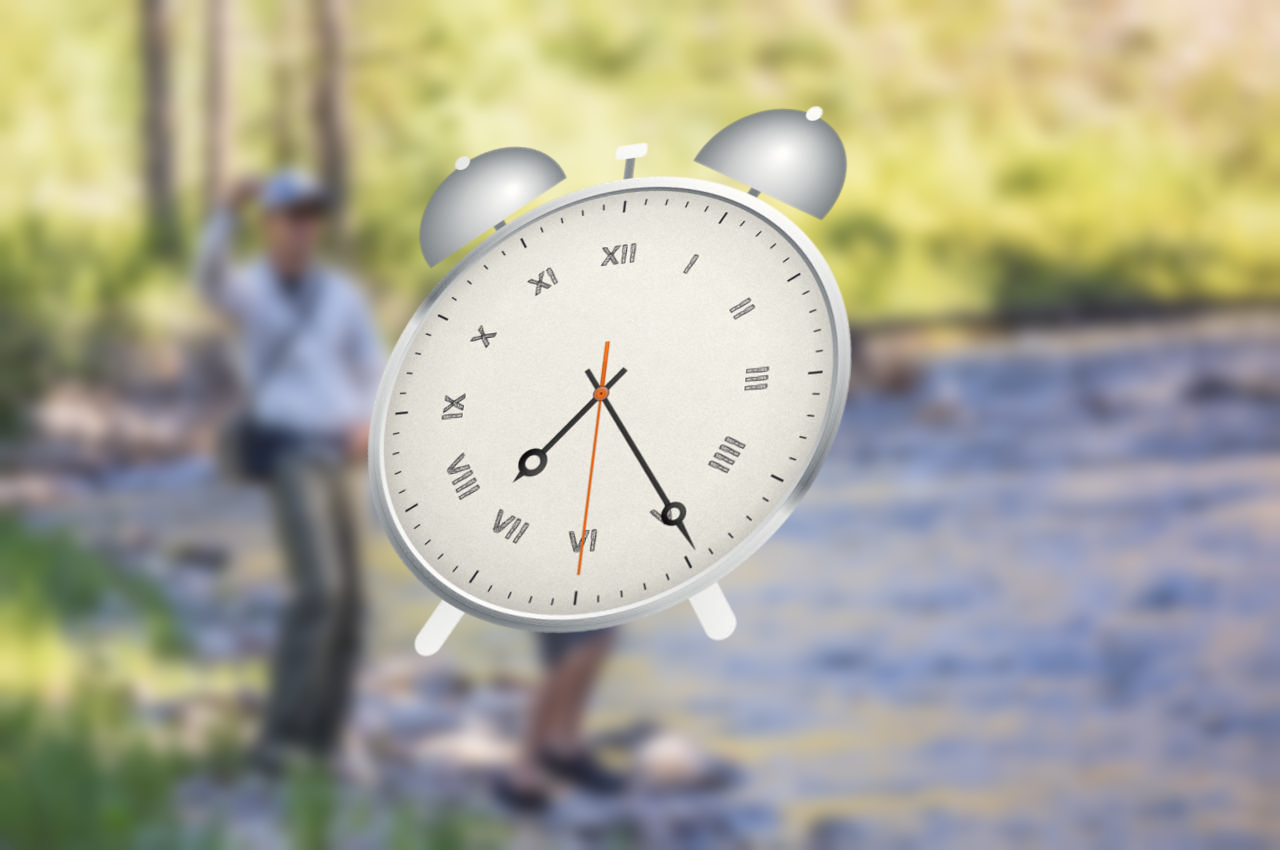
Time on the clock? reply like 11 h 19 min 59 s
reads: 7 h 24 min 30 s
